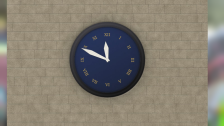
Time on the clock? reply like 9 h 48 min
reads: 11 h 49 min
